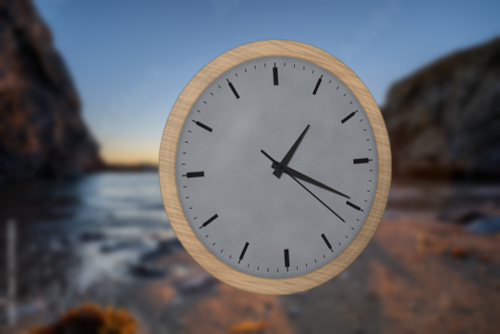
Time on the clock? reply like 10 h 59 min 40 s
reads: 1 h 19 min 22 s
